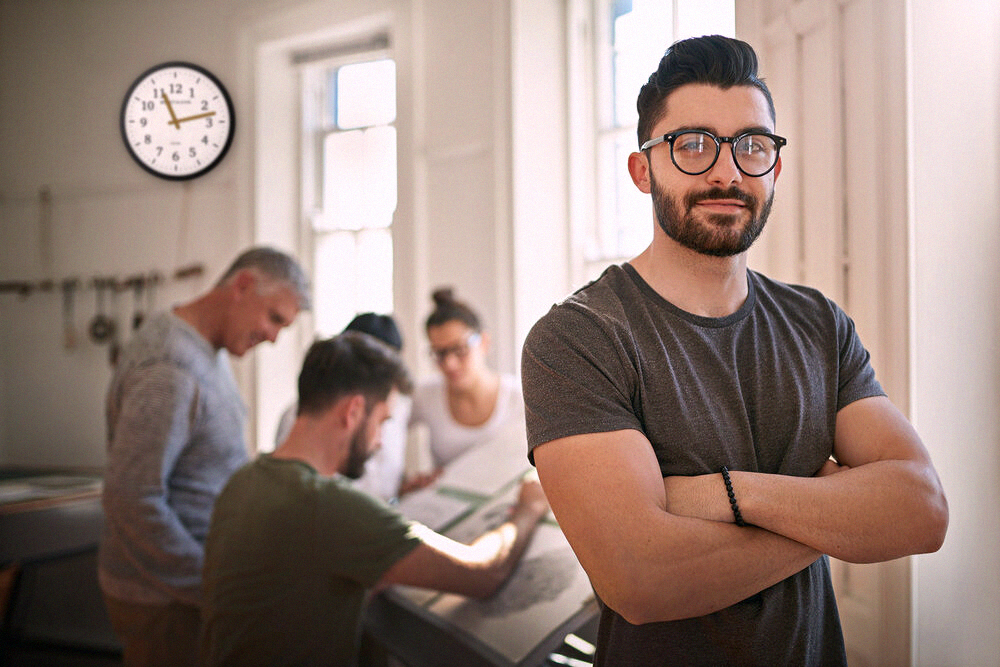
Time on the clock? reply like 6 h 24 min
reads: 11 h 13 min
